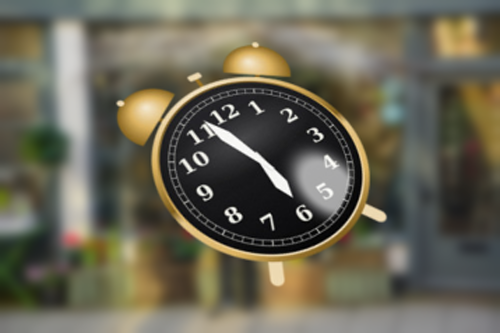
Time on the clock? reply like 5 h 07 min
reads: 5 h 57 min
